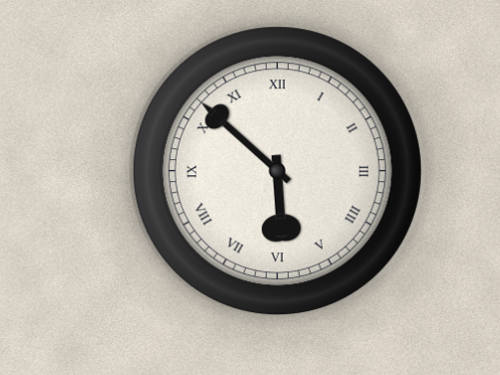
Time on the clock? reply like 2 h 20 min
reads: 5 h 52 min
